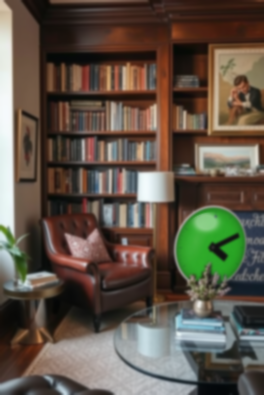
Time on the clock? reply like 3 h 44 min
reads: 4 h 11 min
